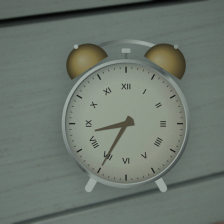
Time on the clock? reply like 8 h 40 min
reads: 8 h 35 min
